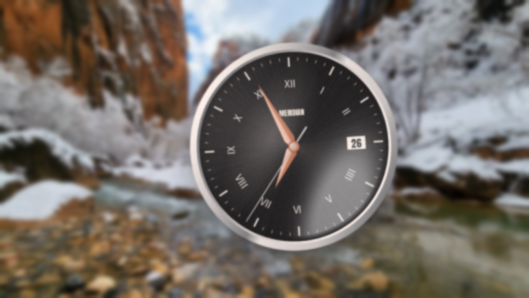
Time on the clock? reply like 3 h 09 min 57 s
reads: 6 h 55 min 36 s
